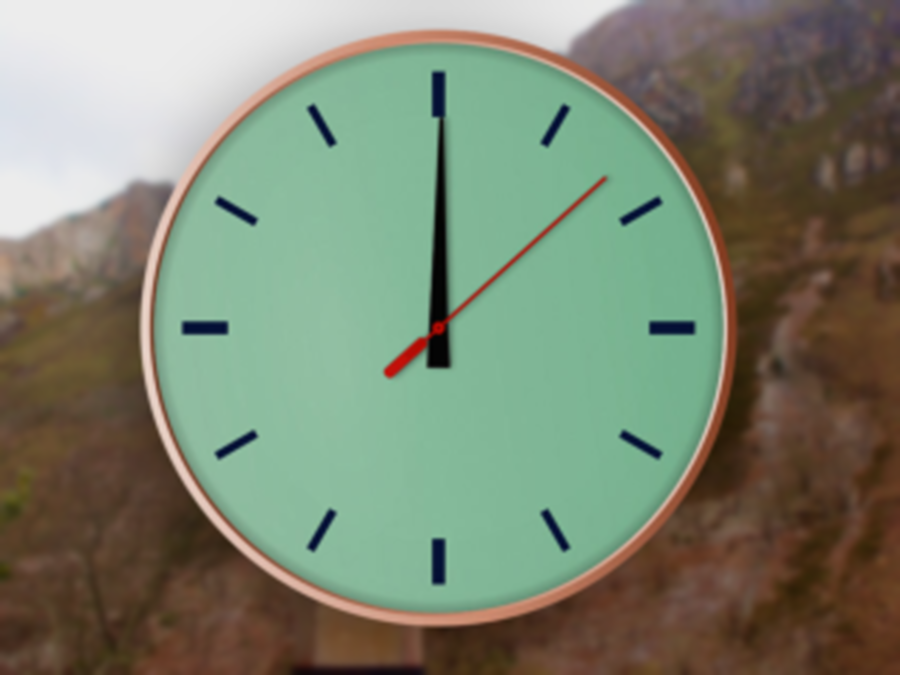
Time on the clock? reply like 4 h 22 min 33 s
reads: 12 h 00 min 08 s
